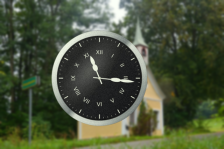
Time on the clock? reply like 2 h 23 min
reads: 11 h 16 min
